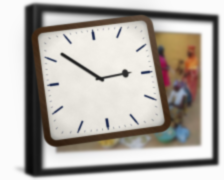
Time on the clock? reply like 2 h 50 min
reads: 2 h 52 min
